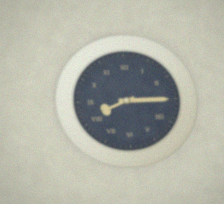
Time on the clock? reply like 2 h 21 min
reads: 8 h 15 min
